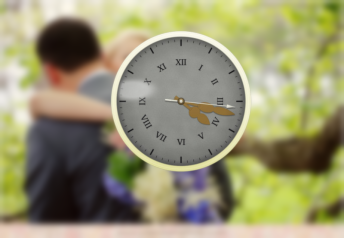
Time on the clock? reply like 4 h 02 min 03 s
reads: 4 h 17 min 16 s
